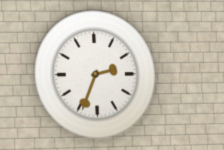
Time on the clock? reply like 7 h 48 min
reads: 2 h 34 min
